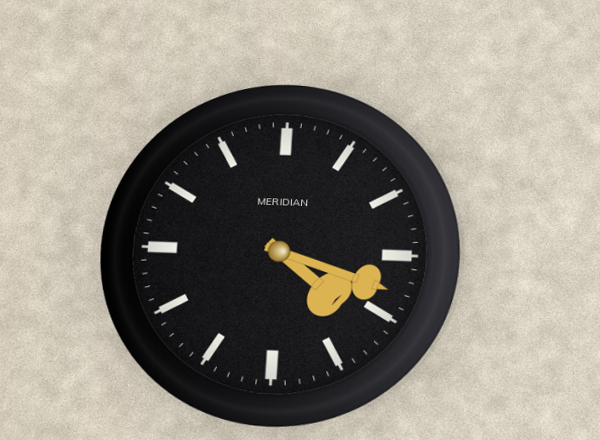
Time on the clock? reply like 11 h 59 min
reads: 4 h 18 min
